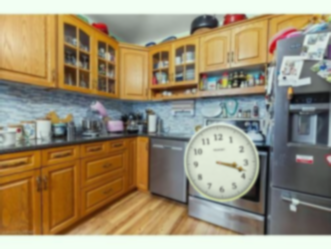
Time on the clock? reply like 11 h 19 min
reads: 3 h 18 min
